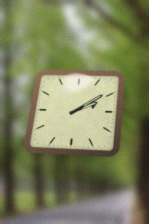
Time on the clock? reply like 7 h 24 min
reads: 2 h 09 min
